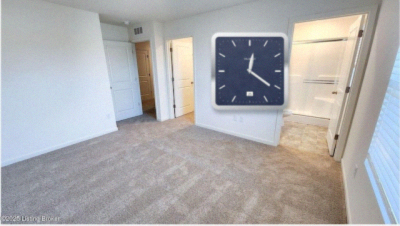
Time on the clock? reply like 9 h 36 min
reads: 12 h 21 min
